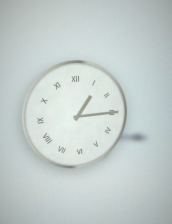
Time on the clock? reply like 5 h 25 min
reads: 1 h 15 min
